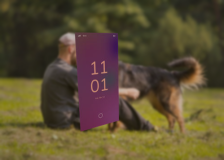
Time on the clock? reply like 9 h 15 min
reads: 11 h 01 min
